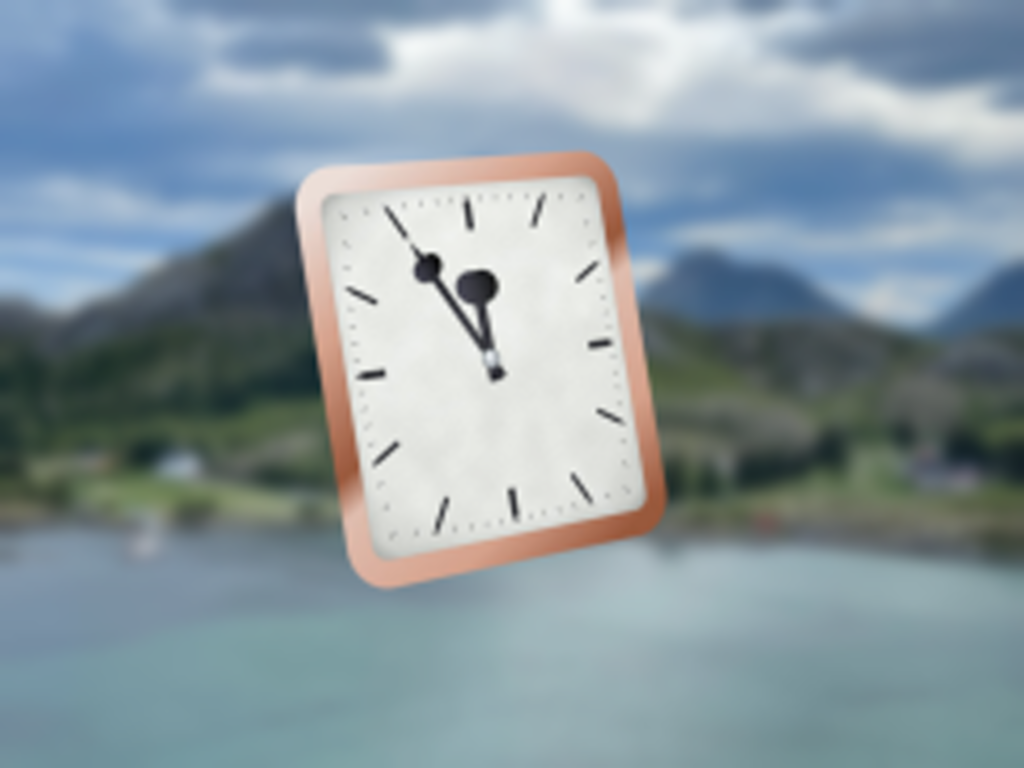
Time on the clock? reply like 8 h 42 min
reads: 11 h 55 min
